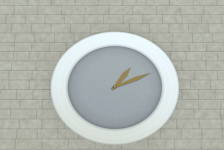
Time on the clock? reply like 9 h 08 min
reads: 1 h 11 min
